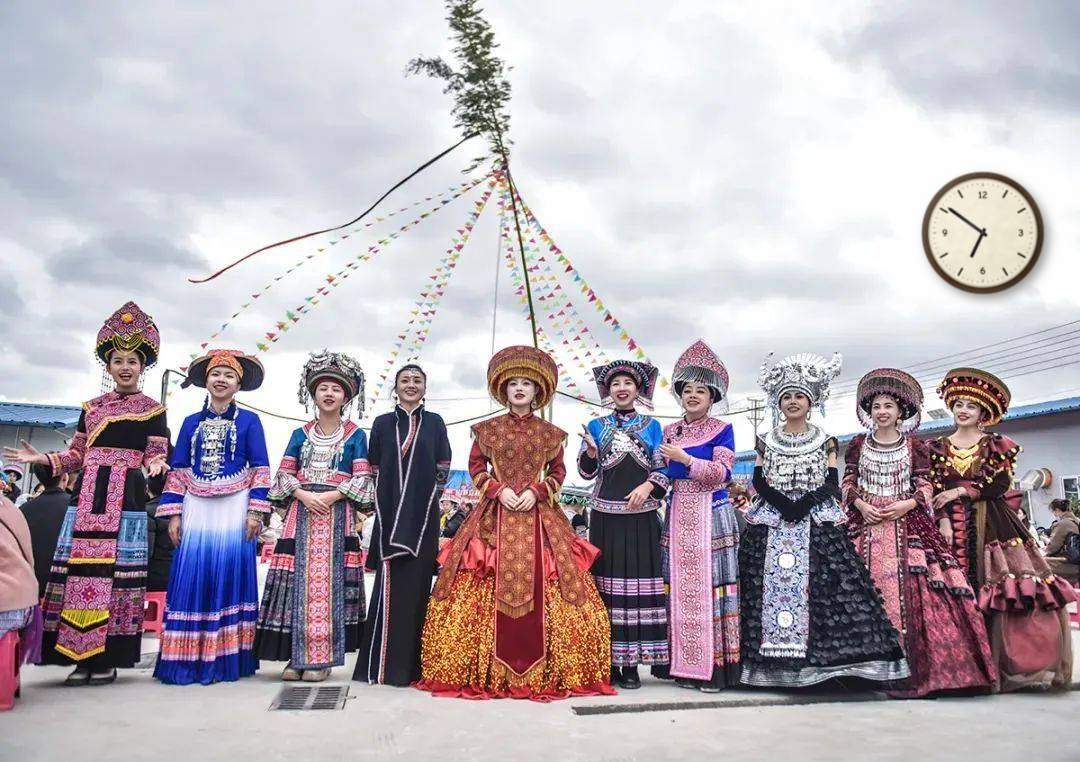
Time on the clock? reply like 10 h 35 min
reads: 6 h 51 min
